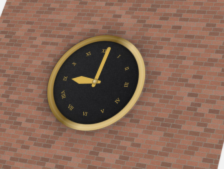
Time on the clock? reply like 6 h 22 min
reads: 9 h 01 min
